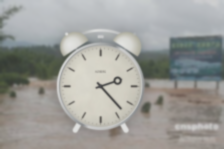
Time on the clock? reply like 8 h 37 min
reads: 2 h 23 min
